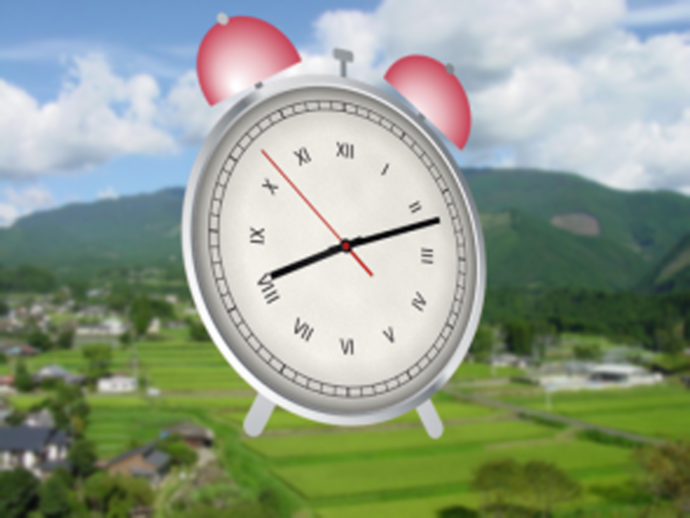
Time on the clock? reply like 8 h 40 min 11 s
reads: 8 h 11 min 52 s
